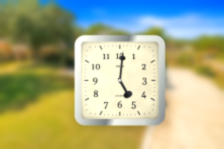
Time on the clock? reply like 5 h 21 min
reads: 5 h 01 min
